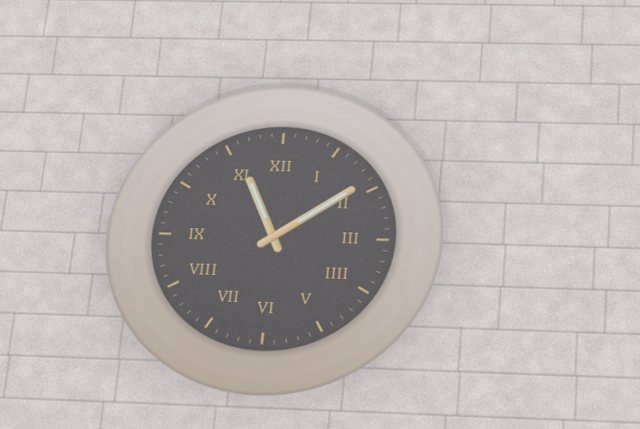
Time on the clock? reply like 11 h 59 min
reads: 11 h 09 min
